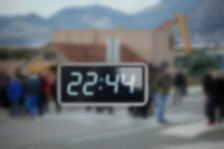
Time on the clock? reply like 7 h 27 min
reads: 22 h 44 min
